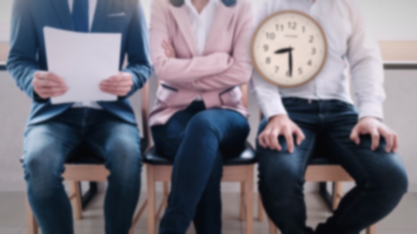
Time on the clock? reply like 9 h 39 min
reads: 8 h 29 min
